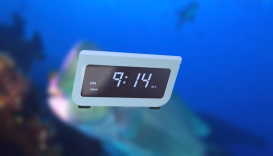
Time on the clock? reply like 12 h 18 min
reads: 9 h 14 min
